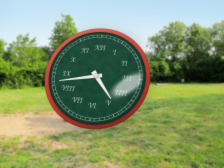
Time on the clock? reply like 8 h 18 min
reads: 4 h 43 min
